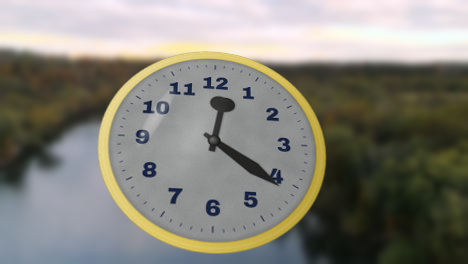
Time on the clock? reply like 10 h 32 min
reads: 12 h 21 min
